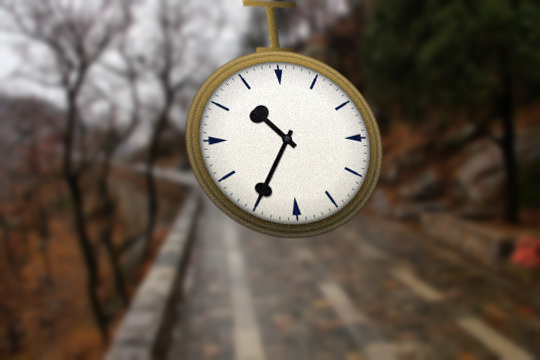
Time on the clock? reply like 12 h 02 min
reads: 10 h 35 min
